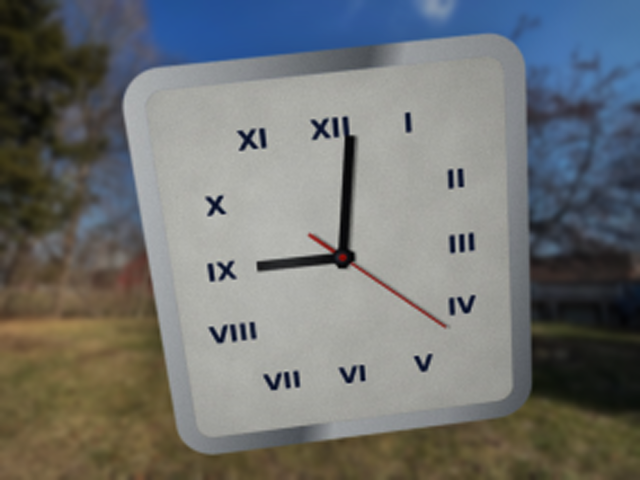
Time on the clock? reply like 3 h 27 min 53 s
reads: 9 h 01 min 22 s
